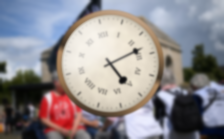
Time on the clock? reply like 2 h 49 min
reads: 5 h 13 min
